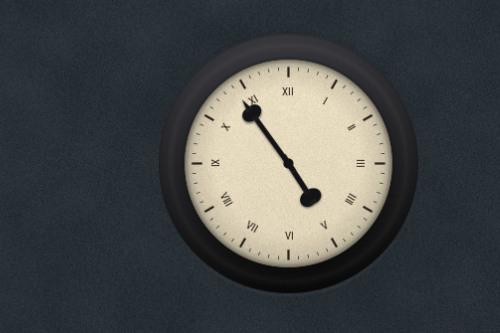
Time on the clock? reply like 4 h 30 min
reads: 4 h 54 min
